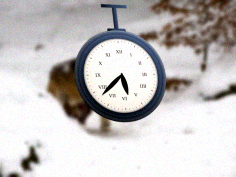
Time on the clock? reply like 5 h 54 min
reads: 5 h 38 min
